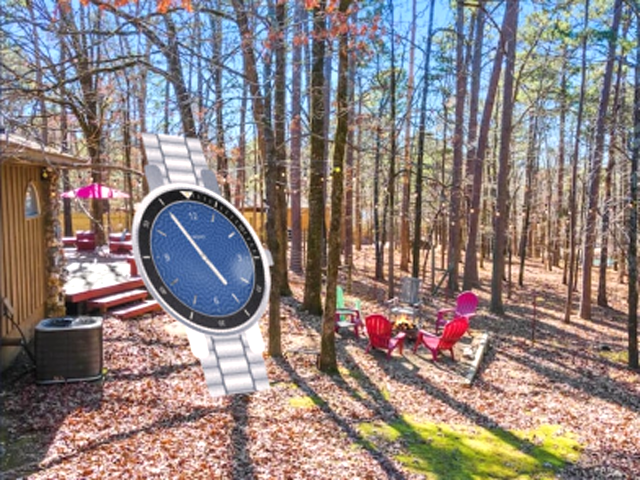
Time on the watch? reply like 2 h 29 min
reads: 4 h 55 min
